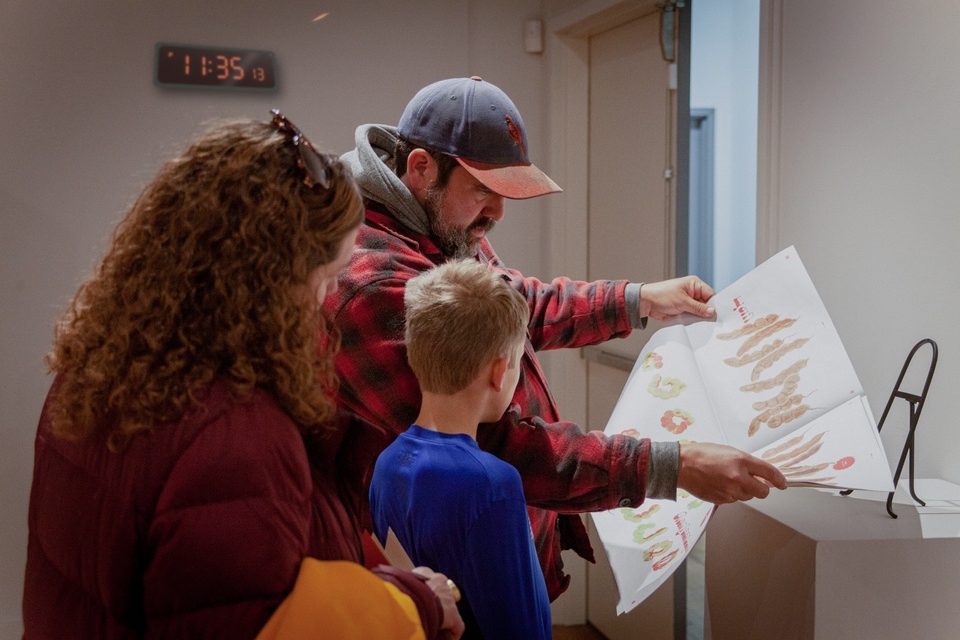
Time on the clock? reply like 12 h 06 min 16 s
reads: 11 h 35 min 13 s
